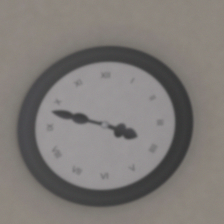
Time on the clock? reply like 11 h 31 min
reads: 3 h 48 min
